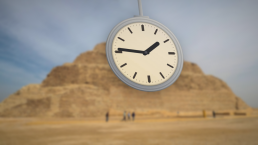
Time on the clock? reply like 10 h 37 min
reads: 1 h 46 min
